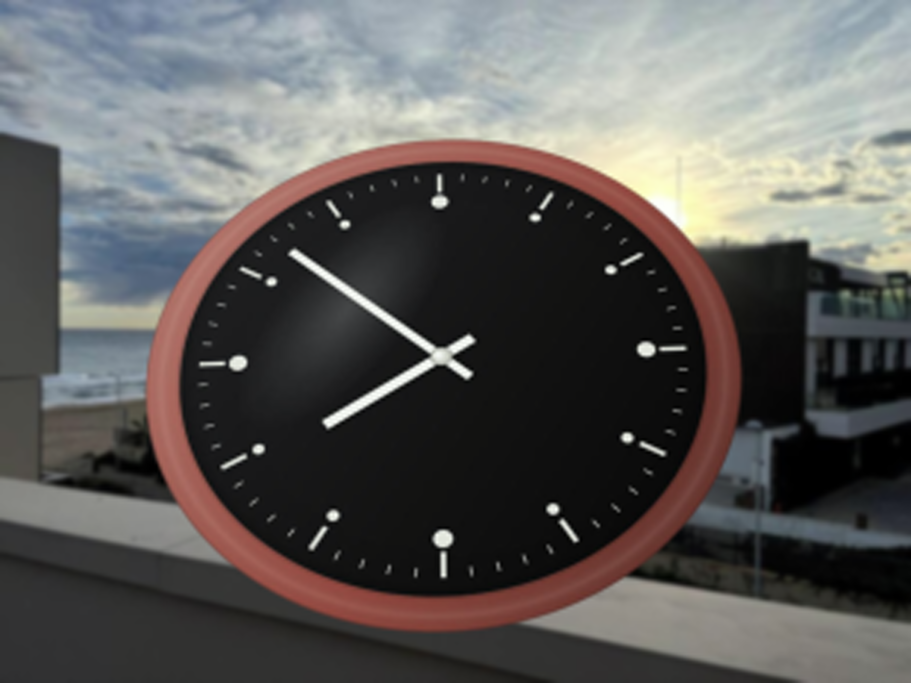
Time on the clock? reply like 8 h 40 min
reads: 7 h 52 min
